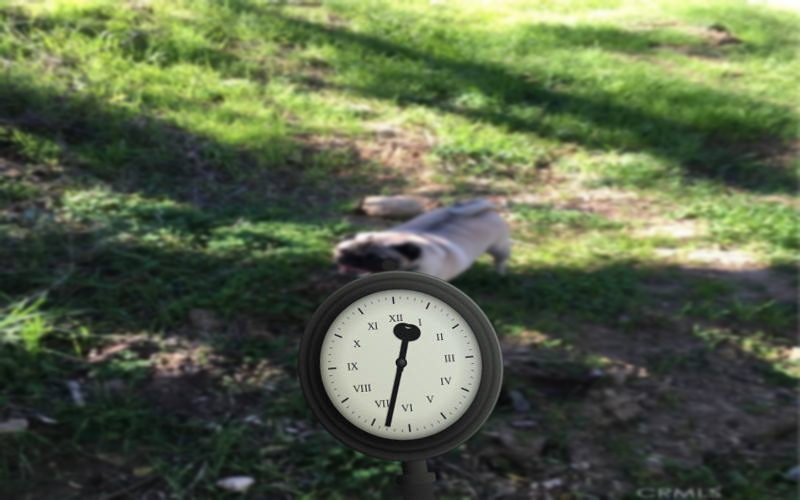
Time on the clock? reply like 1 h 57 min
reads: 12 h 33 min
